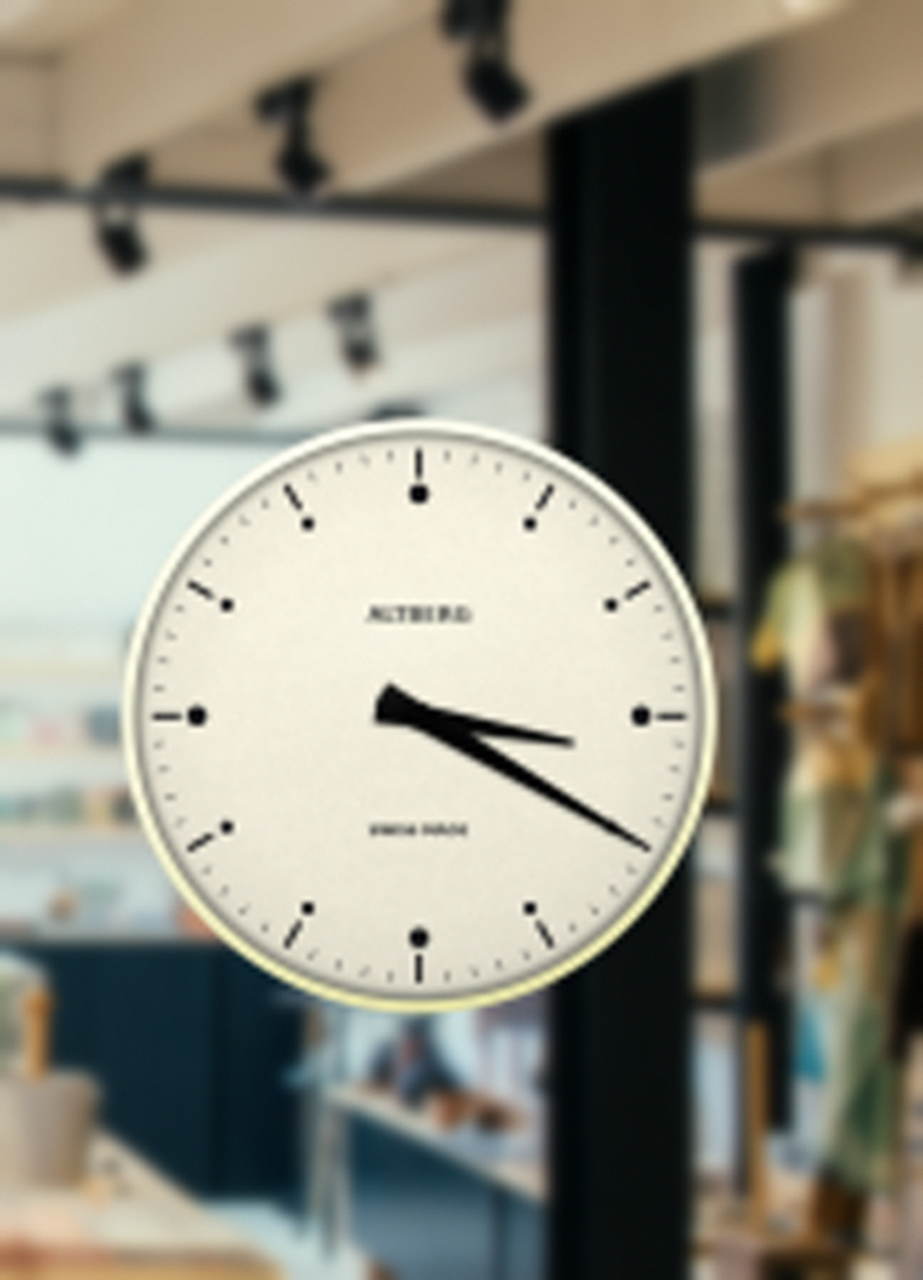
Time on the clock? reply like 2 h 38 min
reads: 3 h 20 min
